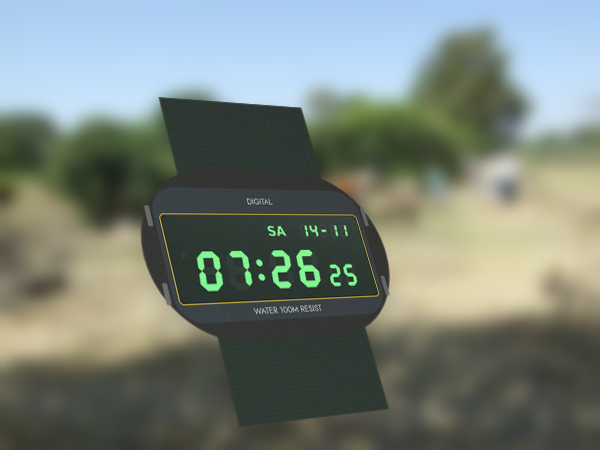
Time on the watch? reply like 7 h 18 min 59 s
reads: 7 h 26 min 25 s
